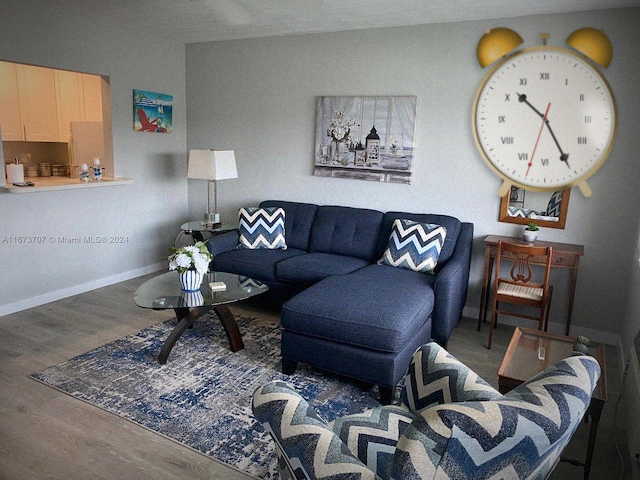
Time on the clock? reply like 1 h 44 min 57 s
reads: 10 h 25 min 33 s
